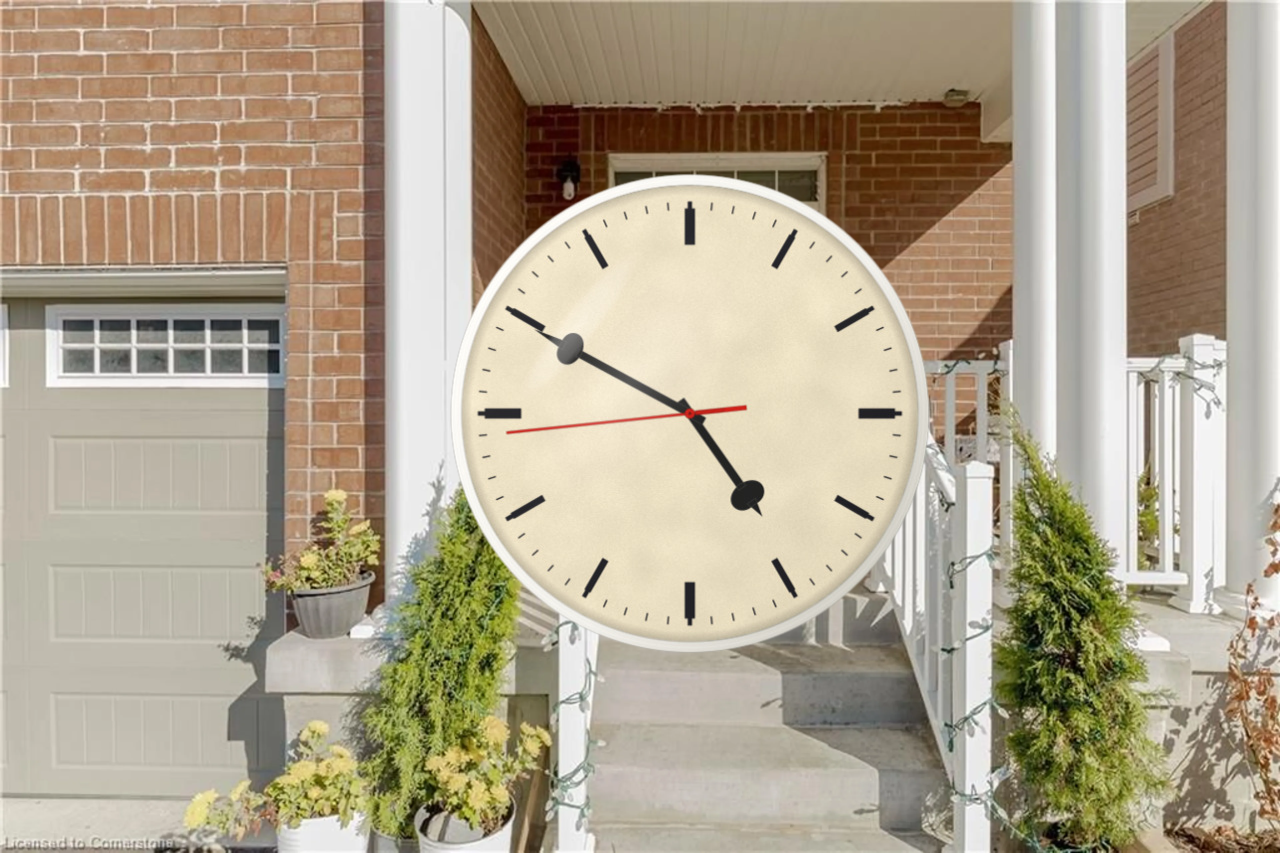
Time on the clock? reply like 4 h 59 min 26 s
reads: 4 h 49 min 44 s
